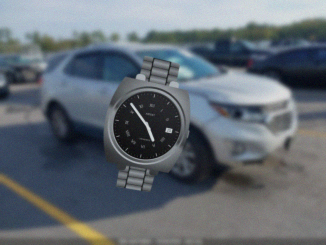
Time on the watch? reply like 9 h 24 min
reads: 4 h 52 min
